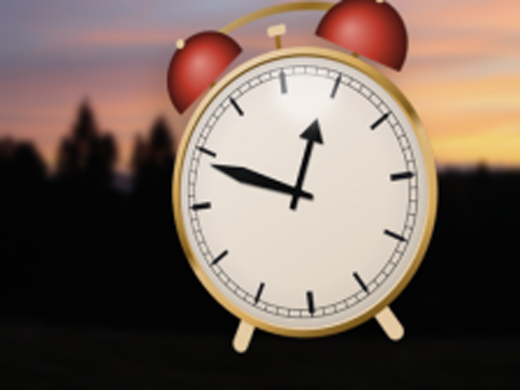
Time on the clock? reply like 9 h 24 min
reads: 12 h 49 min
